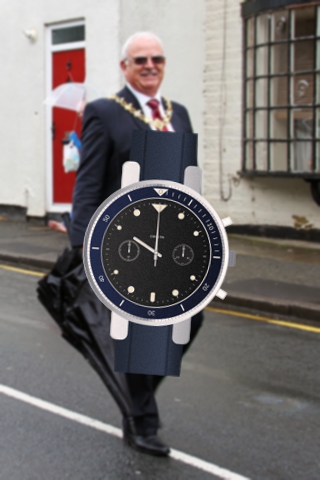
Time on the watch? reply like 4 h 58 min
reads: 10 h 00 min
